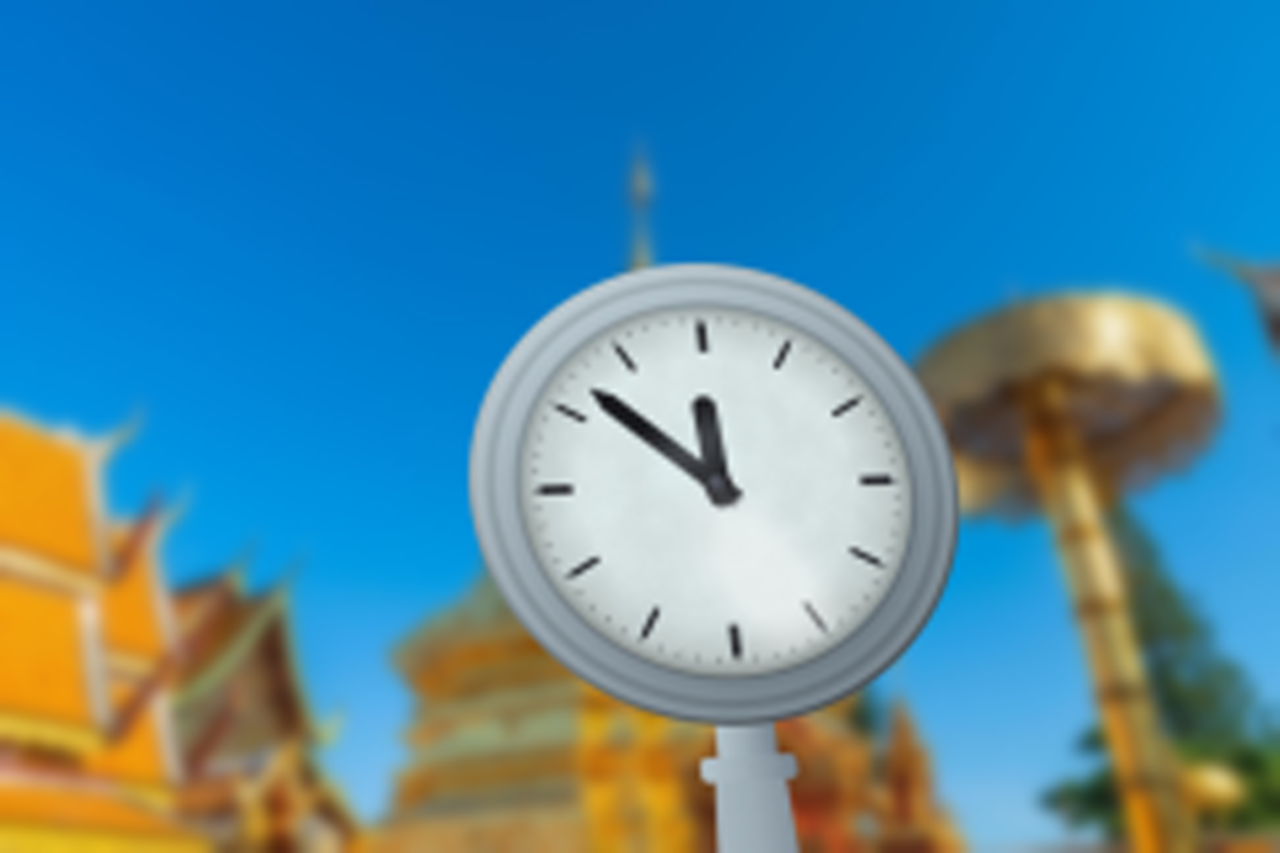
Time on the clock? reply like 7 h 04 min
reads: 11 h 52 min
